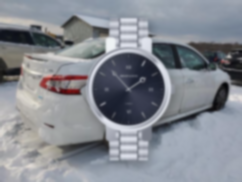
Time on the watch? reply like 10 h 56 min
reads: 1 h 53 min
